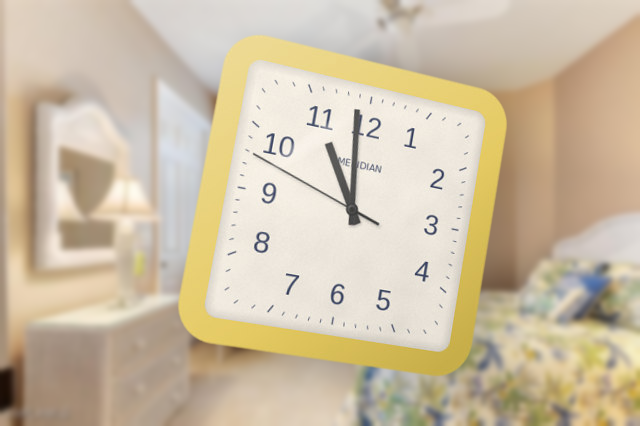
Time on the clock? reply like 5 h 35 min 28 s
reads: 10 h 58 min 48 s
